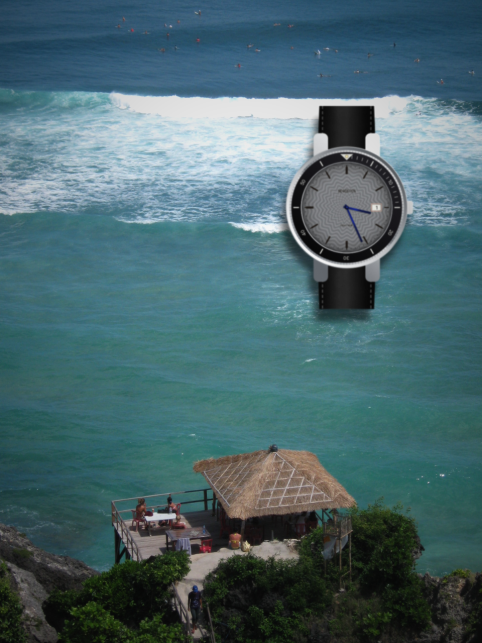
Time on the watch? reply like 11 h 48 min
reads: 3 h 26 min
